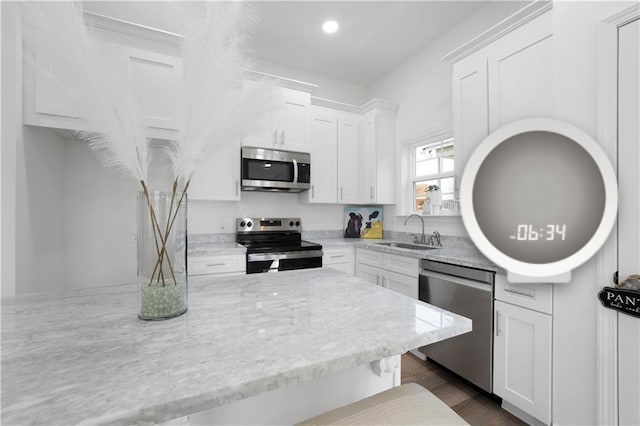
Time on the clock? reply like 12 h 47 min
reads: 6 h 34 min
